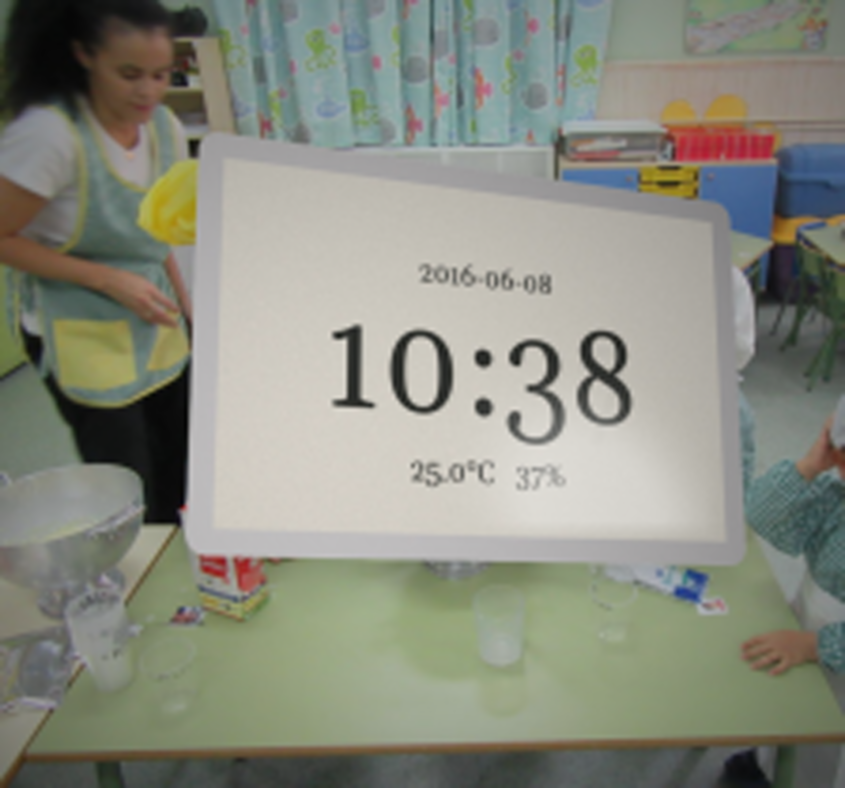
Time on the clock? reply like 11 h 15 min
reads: 10 h 38 min
